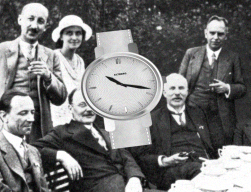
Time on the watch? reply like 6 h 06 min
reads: 10 h 18 min
